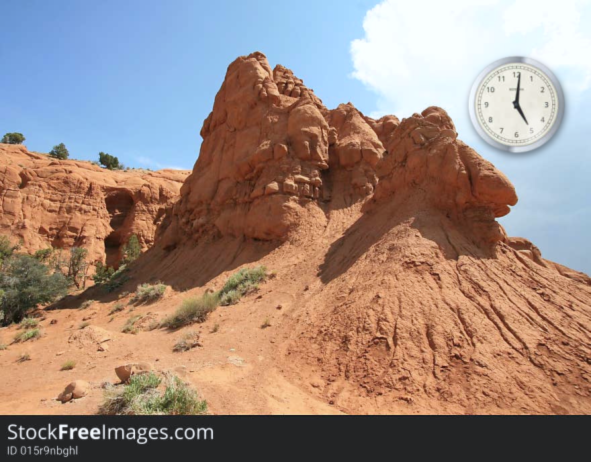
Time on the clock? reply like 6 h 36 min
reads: 5 h 01 min
